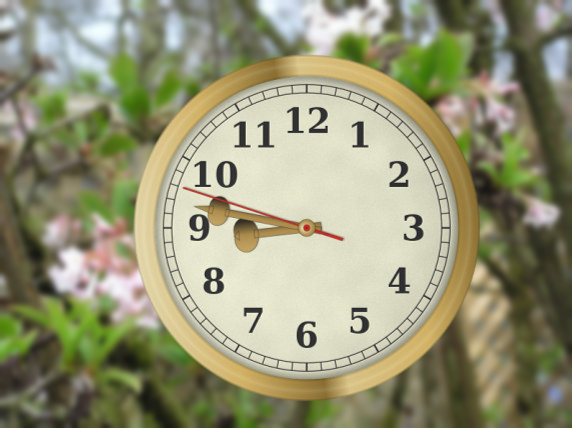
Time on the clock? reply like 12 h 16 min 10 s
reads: 8 h 46 min 48 s
